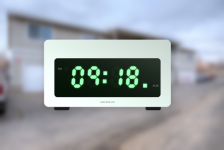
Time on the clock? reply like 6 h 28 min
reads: 9 h 18 min
